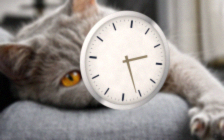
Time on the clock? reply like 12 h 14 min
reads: 2 h 26 min
